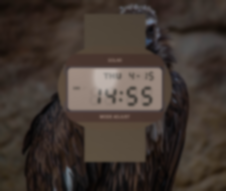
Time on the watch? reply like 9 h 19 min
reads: 14 h 55 min
